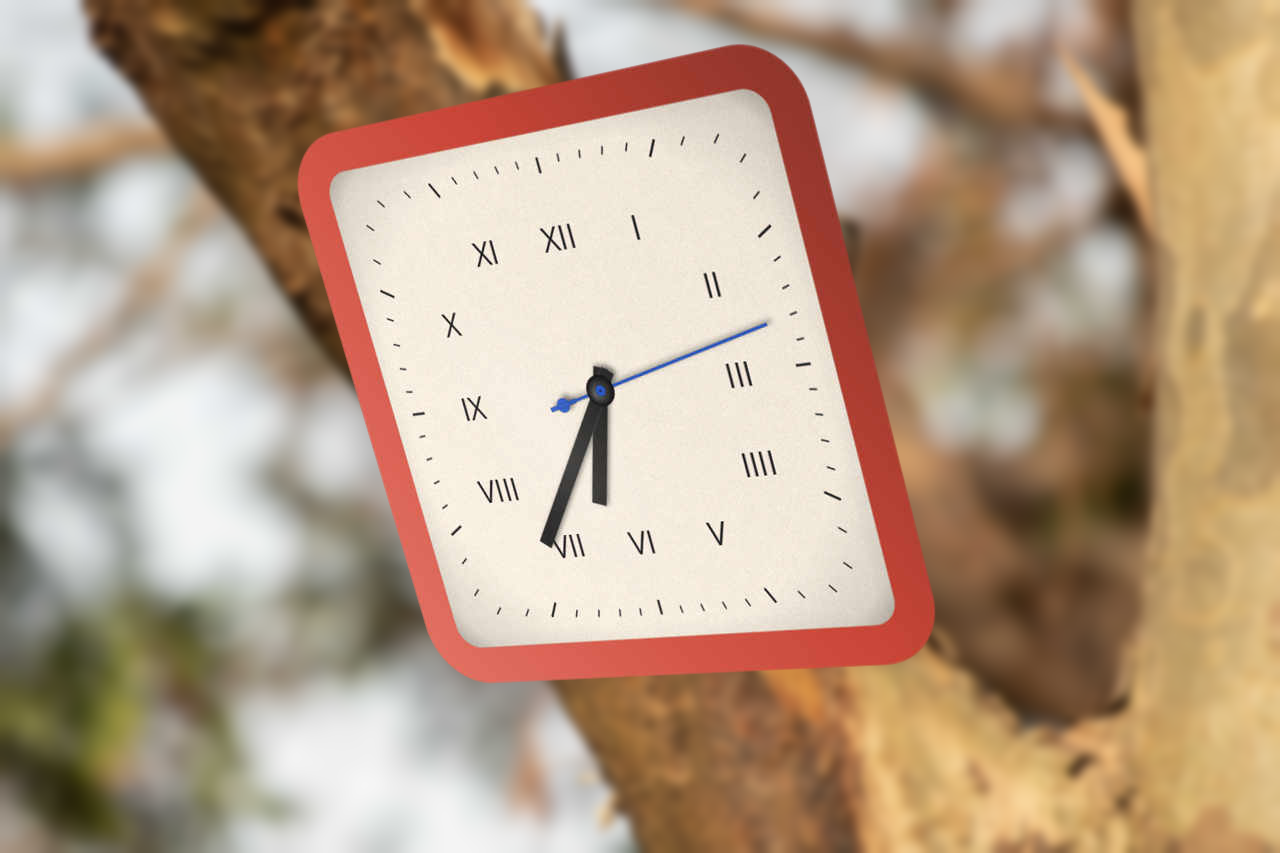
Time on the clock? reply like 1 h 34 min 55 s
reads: 6 h 36 min 13 s
